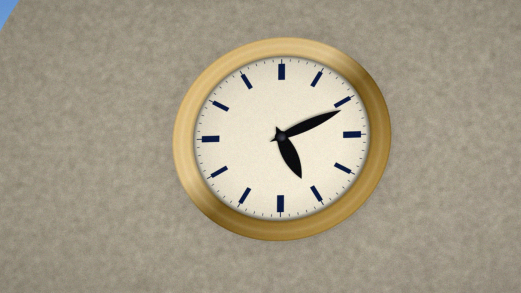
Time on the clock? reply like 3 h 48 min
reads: 5 h 11 min
